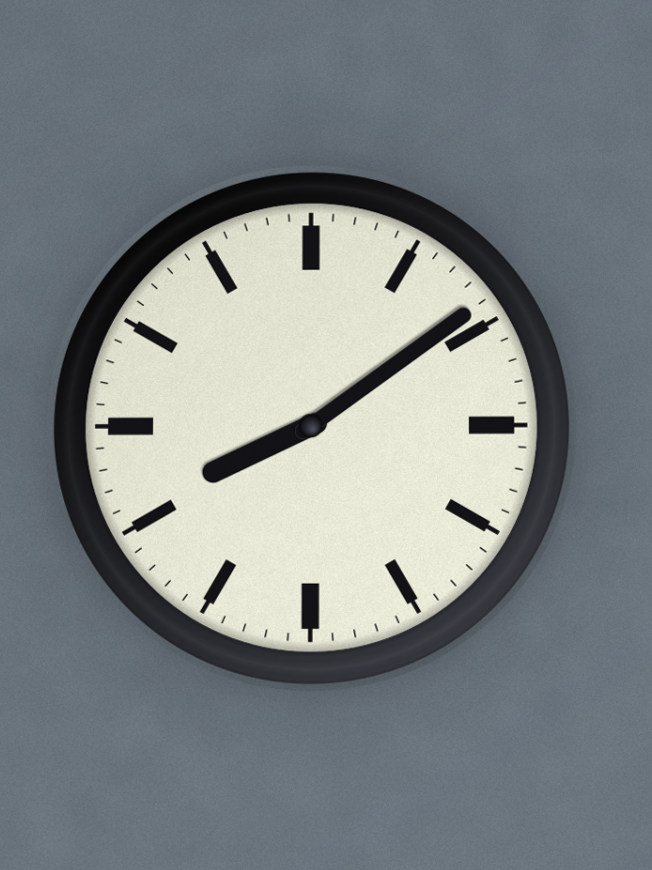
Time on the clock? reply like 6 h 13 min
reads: 8 h 09 min
